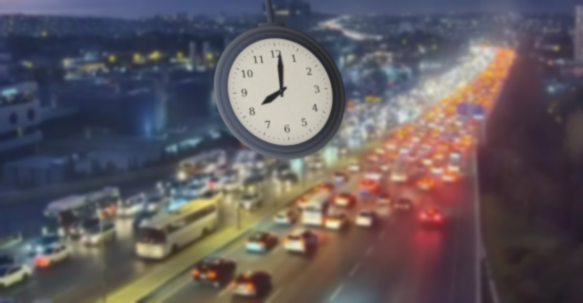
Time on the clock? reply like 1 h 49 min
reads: 8 h 01 min
